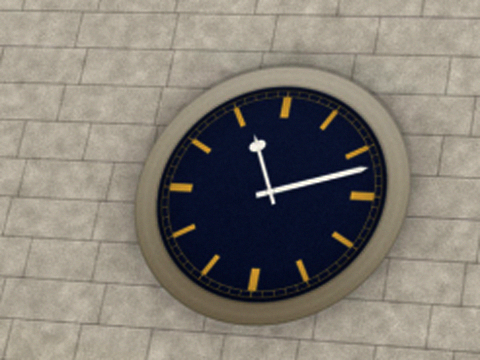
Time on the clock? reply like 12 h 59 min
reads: 11 h 12 min
